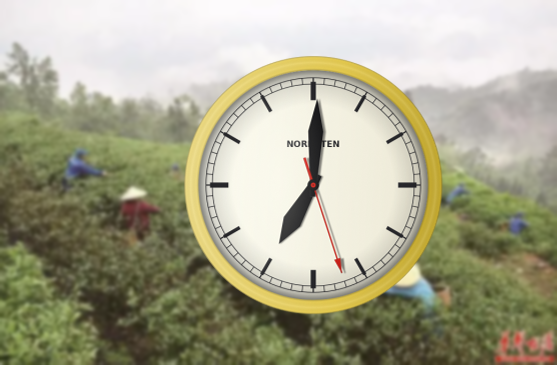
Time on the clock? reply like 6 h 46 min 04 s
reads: 7 h 00 min 27 s
